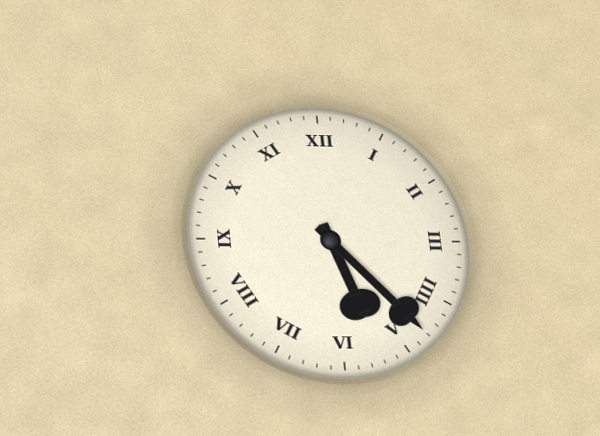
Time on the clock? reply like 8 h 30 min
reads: 5 h 23 min
